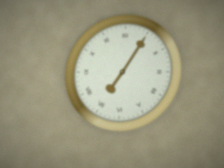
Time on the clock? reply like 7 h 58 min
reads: 7 h 05 min
